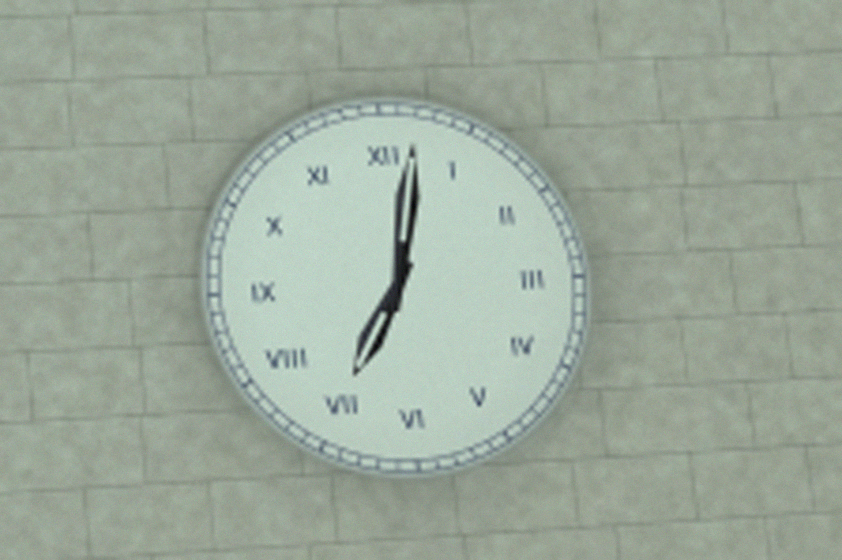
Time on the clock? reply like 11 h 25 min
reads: 7 h 02 min
